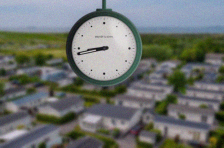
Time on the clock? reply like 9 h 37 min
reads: 8 h 43 min
